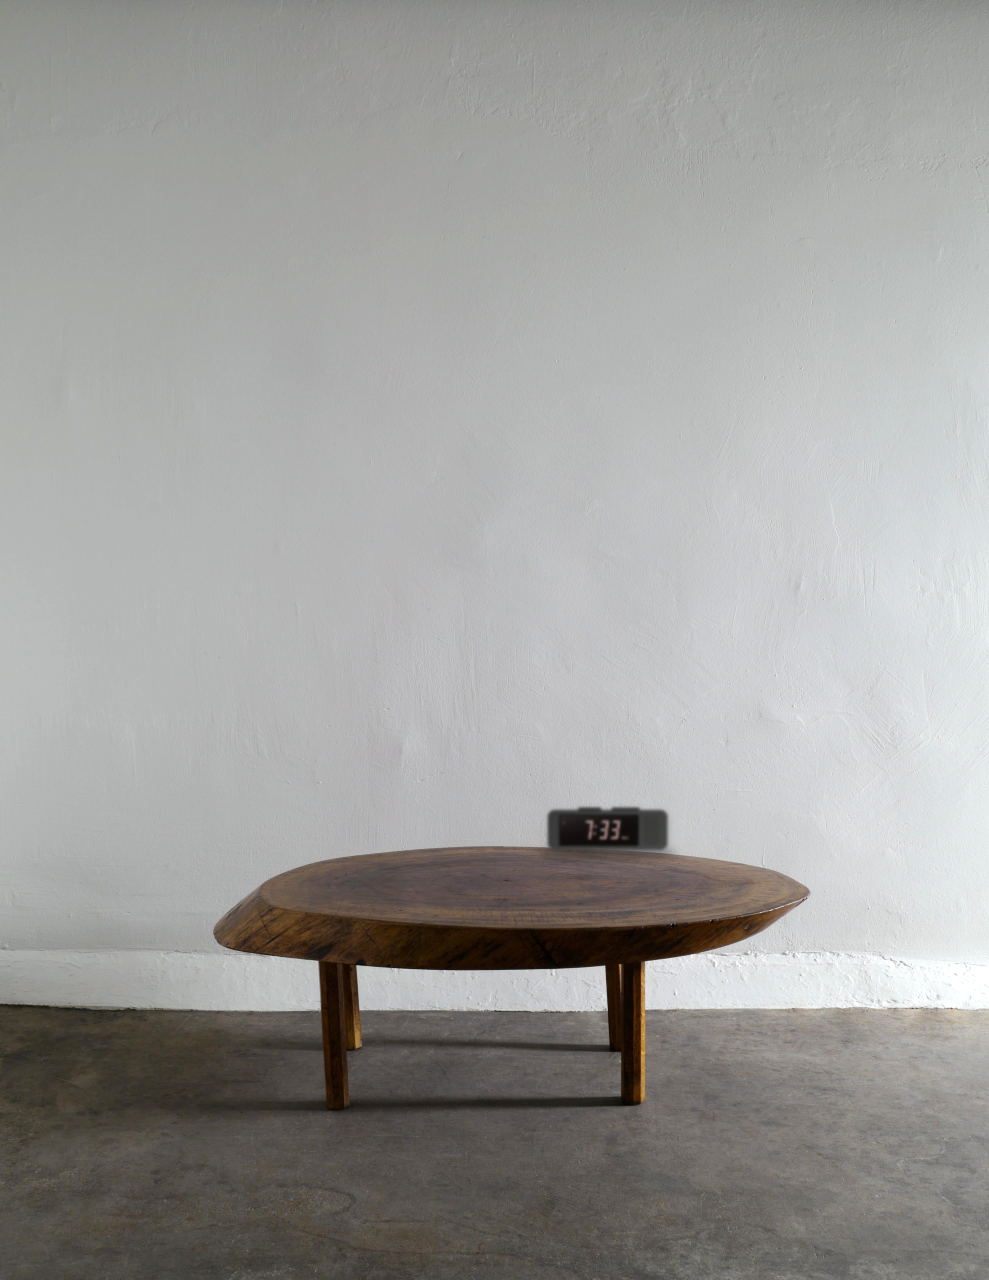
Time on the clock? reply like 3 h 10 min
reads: 7 h 33 min
